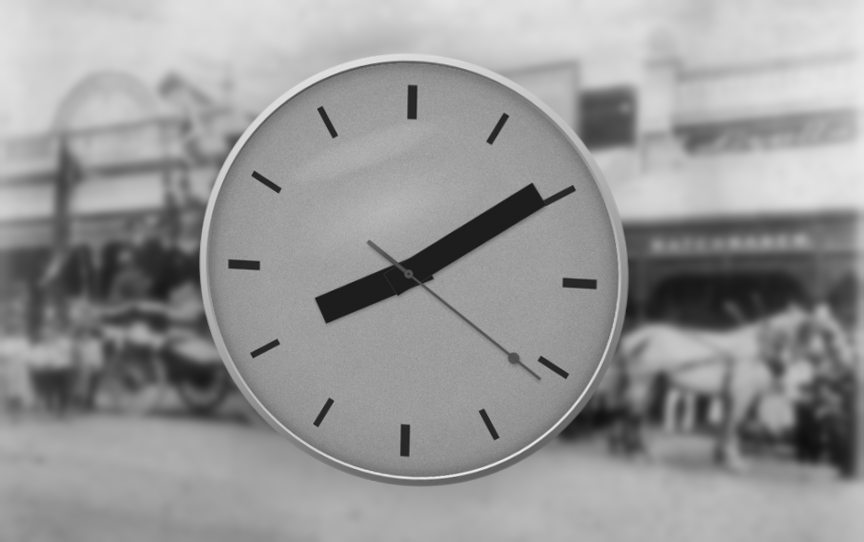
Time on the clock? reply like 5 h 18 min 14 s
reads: 8 h 09 min 21 s
